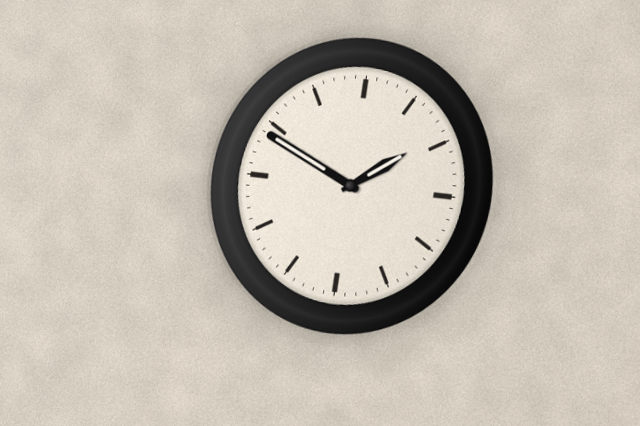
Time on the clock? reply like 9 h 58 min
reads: 1 h 49 min
